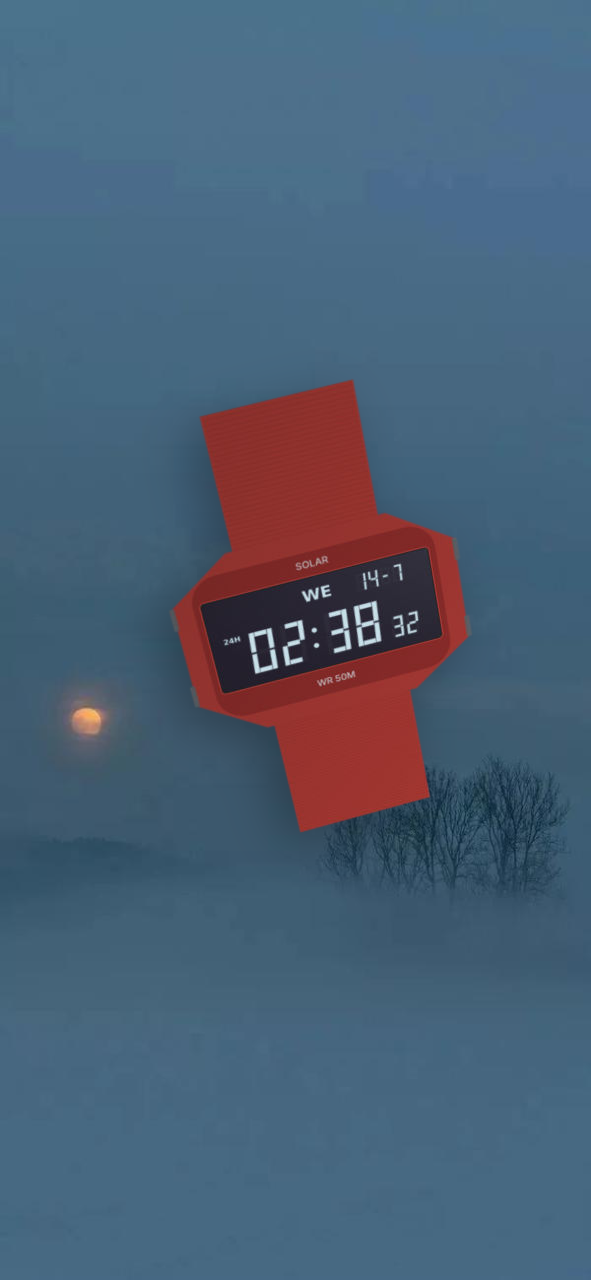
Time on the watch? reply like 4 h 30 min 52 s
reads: 2 h 38 min 32 s
